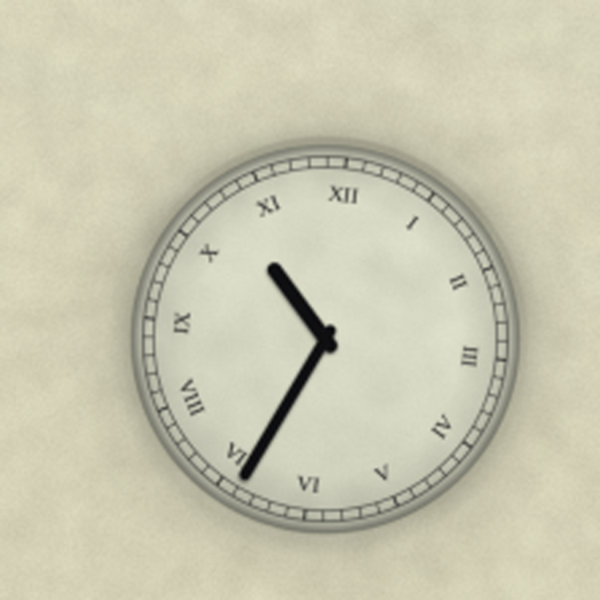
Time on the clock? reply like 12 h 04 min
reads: 10 h 34 min
